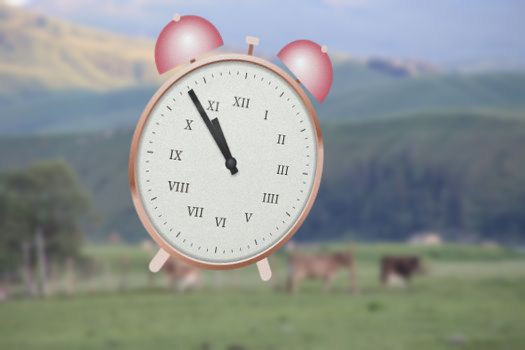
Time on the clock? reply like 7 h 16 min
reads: 10 h 53 min
